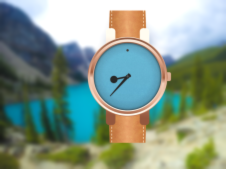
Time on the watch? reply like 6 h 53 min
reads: 8 h 37 min
